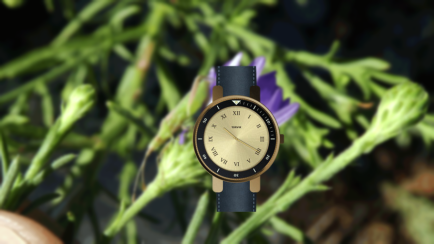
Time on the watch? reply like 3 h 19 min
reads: 10 h 20 min
